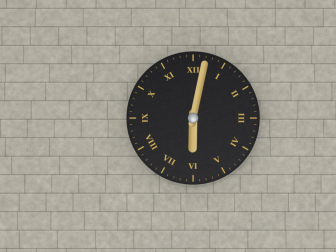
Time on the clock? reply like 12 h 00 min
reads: 6 h 02 min
